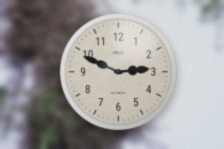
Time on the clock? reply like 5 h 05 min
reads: 2 h 49 min
